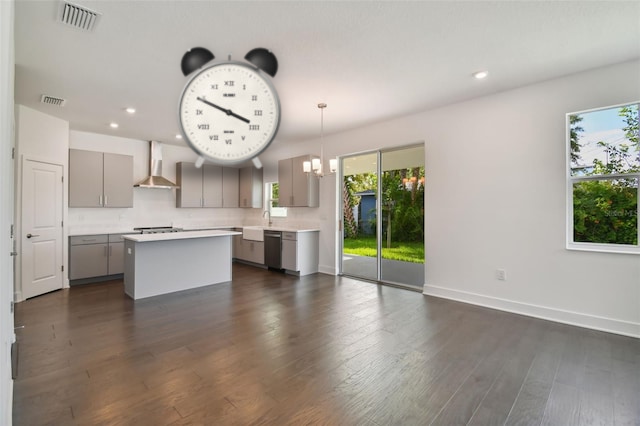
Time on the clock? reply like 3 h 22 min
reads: 3 h 49 min
